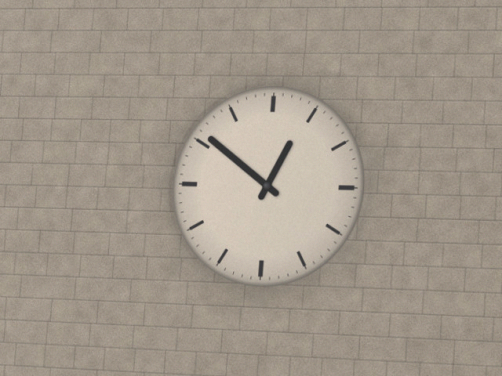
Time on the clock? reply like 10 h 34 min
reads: 12 h 51 min
